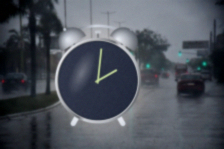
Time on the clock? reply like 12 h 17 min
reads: 2 h 01 min
